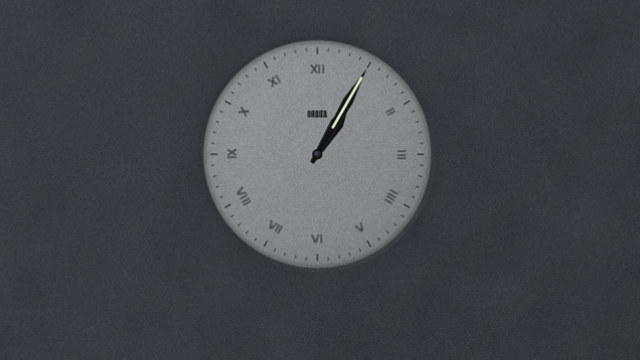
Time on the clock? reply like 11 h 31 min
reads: 1 h 05 min
